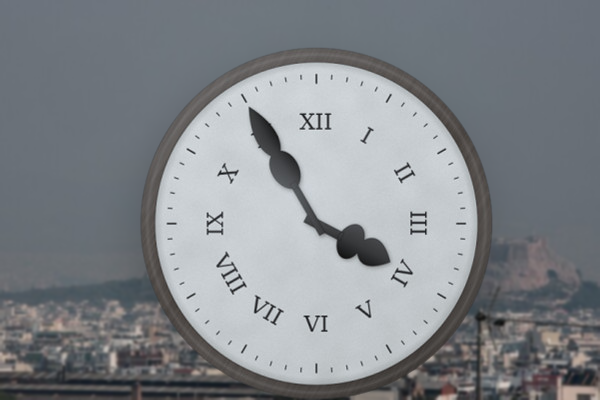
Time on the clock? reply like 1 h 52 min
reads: 3 h 55 min
